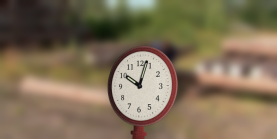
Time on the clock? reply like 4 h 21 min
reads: 10 h 03 min
